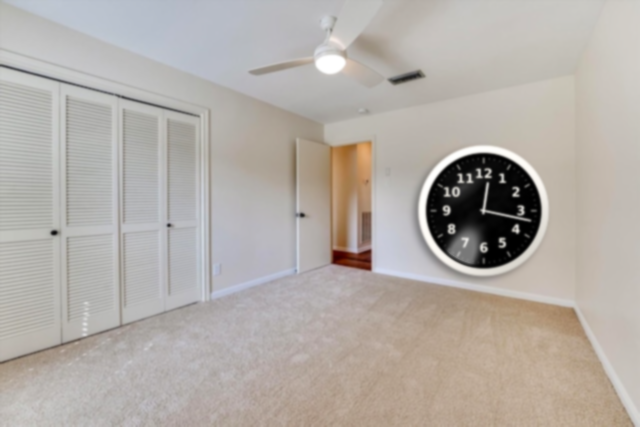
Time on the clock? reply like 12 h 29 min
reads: 12 h 17 min
